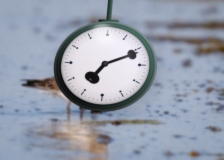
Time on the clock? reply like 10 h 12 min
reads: 7 h 11 min
